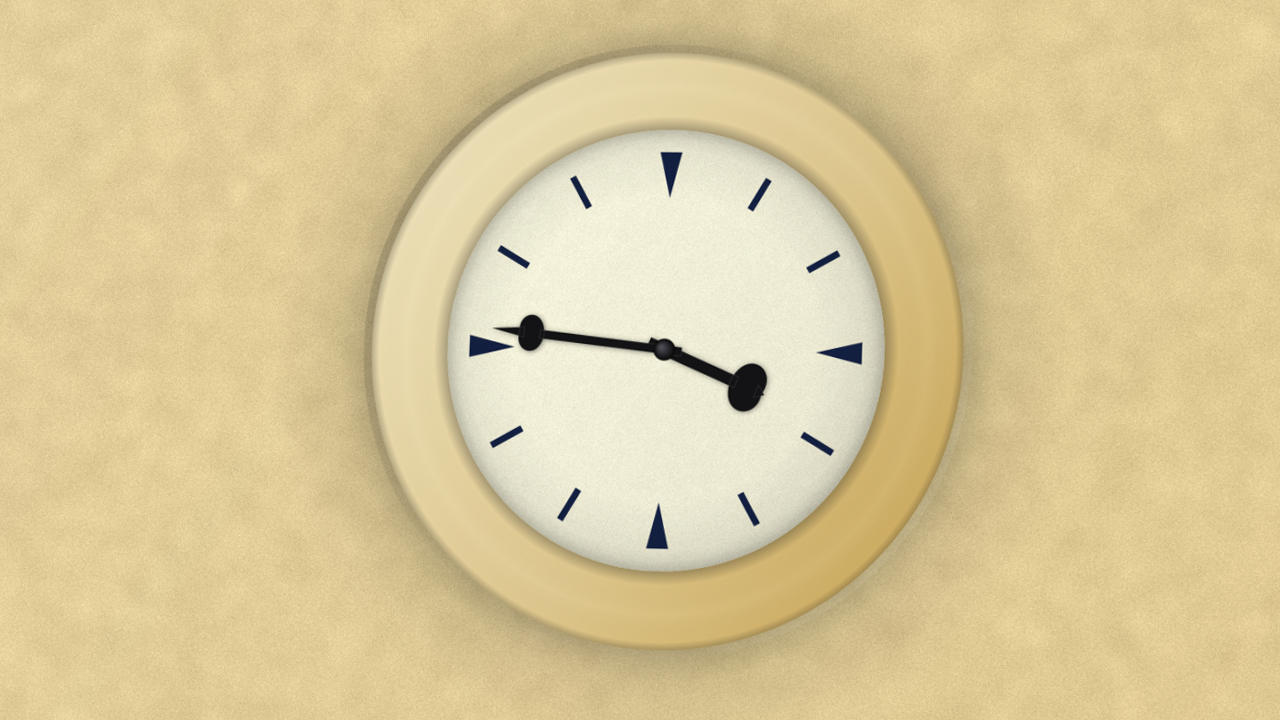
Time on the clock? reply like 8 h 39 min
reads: 3 h 46 min
